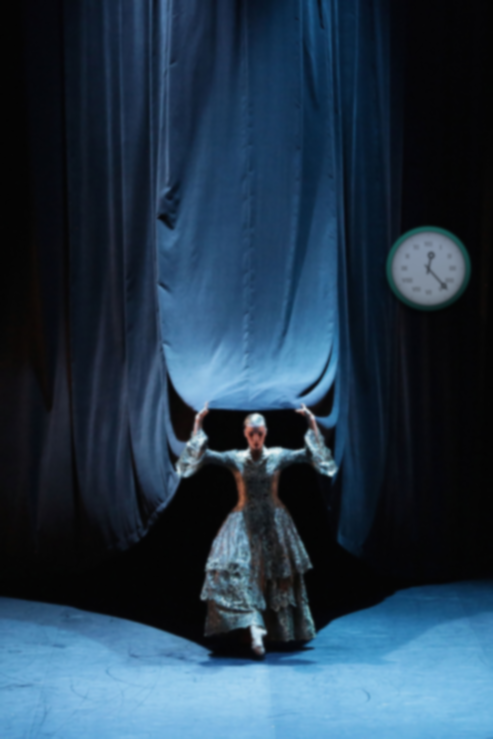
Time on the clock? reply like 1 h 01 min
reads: 12 h 23 min
